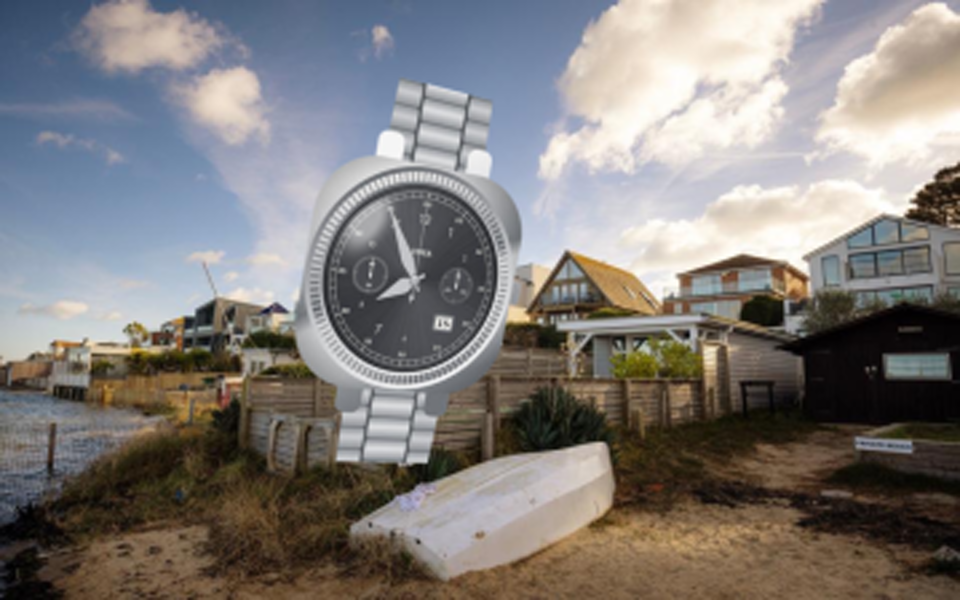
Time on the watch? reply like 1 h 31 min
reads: 7 h 55 min
